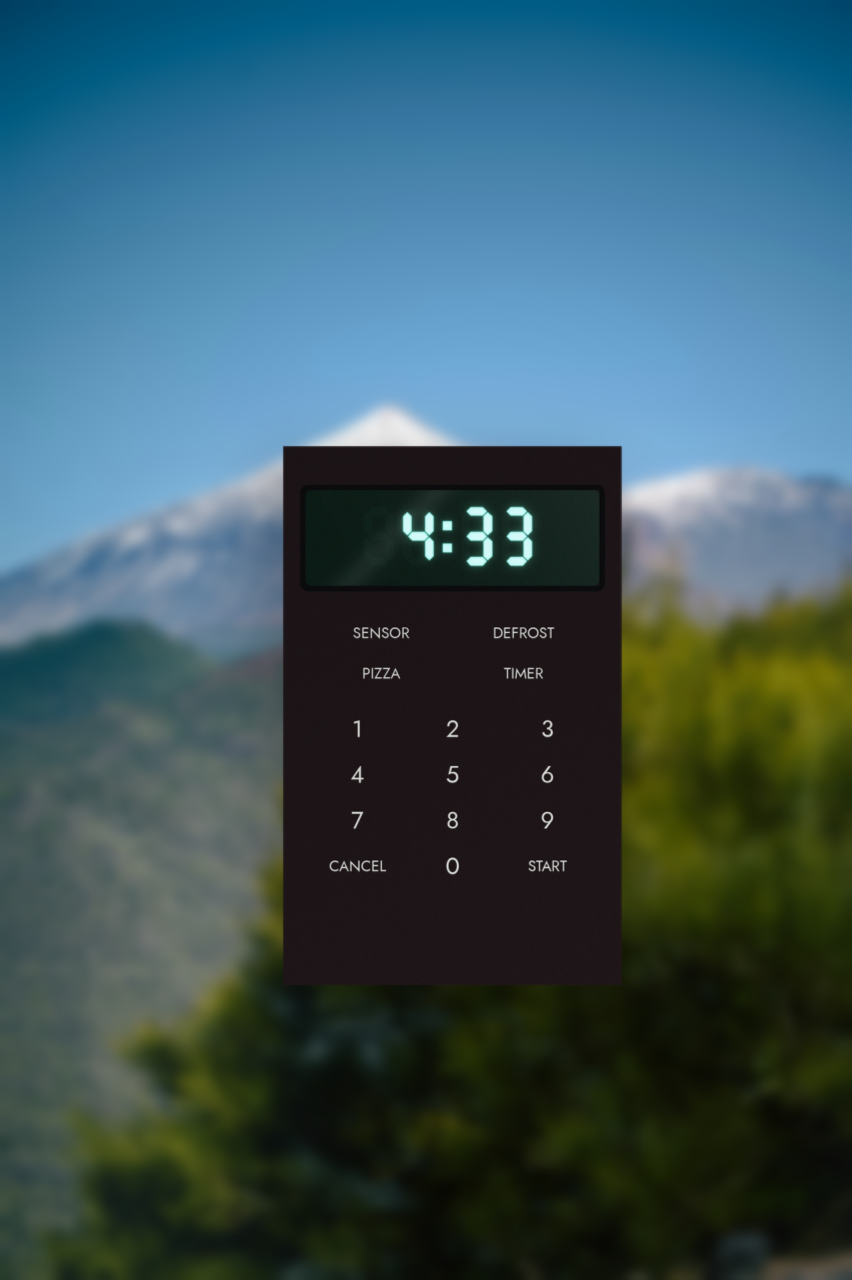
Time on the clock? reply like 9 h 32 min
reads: 4 h 33 min
